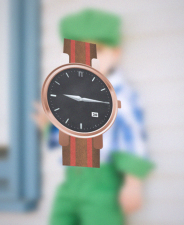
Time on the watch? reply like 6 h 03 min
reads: 9 h 15 min
